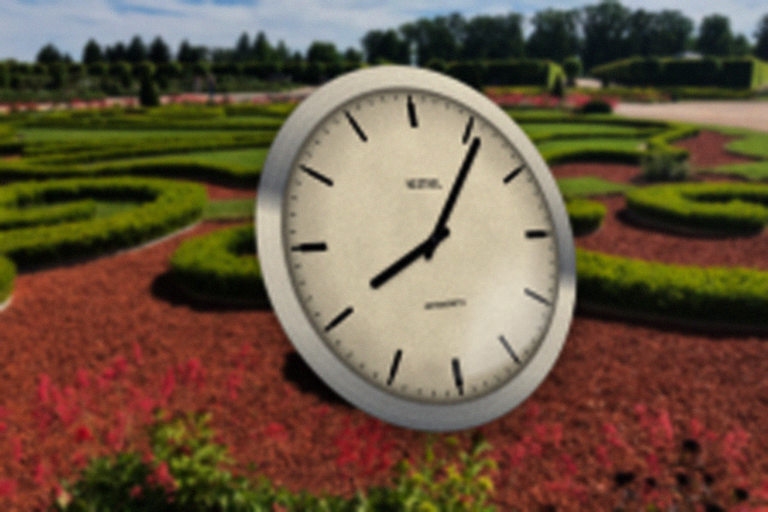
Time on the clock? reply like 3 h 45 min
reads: 8 h 06 min
